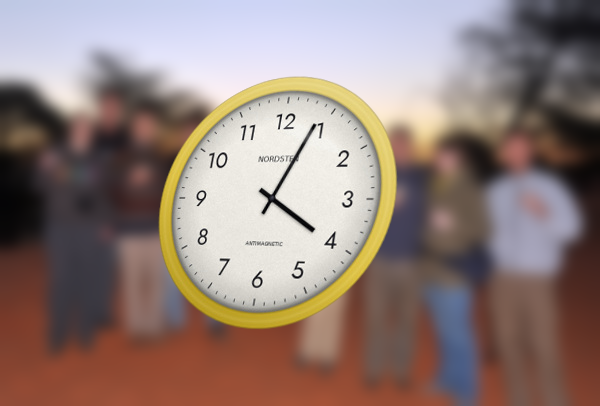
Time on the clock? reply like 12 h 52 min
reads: 4 h 04 min
